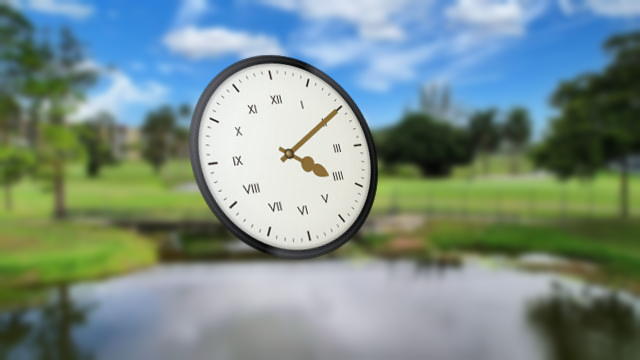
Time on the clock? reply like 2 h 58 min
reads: 4 h 10 min
